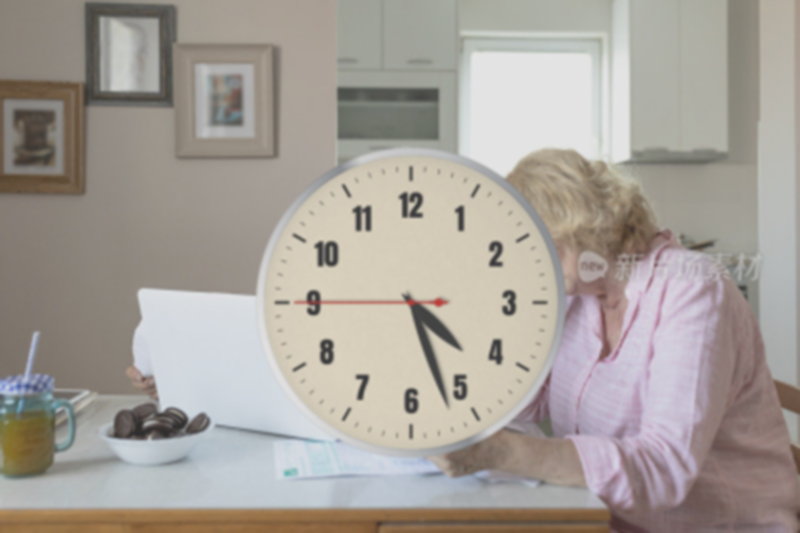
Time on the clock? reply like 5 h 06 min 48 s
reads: 4 h 26 min 45 s
